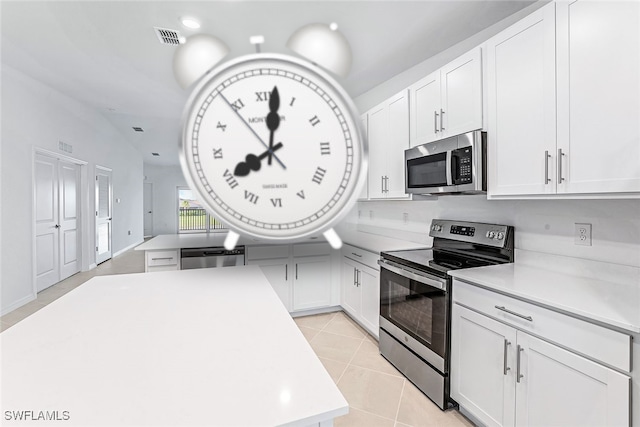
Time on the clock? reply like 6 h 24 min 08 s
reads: 8 h 01 min 54 s
